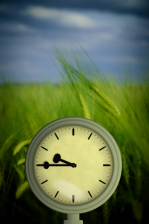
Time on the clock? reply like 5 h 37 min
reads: 9 h 45 min
